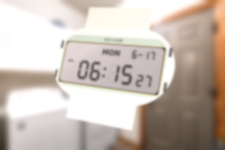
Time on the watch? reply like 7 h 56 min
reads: 6 h 15 min
